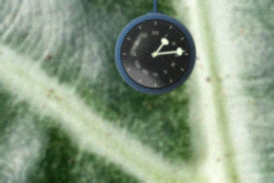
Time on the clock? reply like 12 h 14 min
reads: 1 h 14 min
